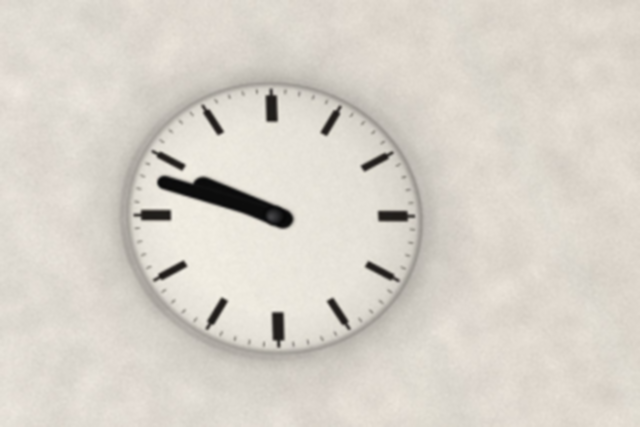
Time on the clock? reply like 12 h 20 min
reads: 9 h 48 min
